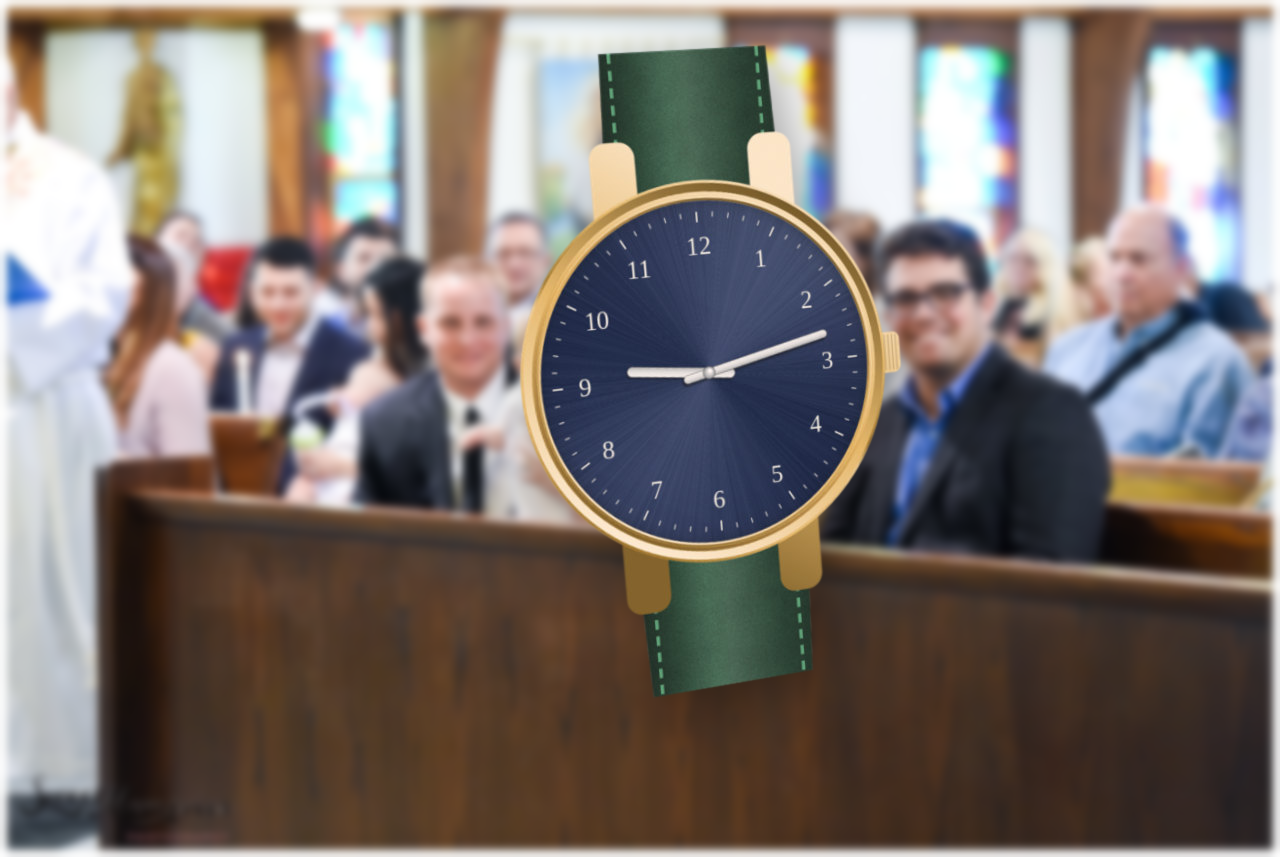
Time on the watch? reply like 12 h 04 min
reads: 9 h 13 min
